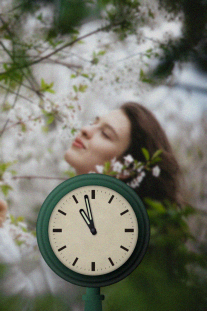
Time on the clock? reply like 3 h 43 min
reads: 10 h 58 min
